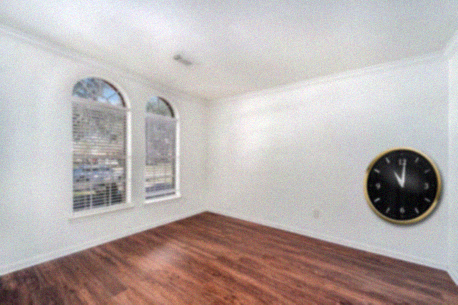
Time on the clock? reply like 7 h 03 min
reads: 11 h 01 min
